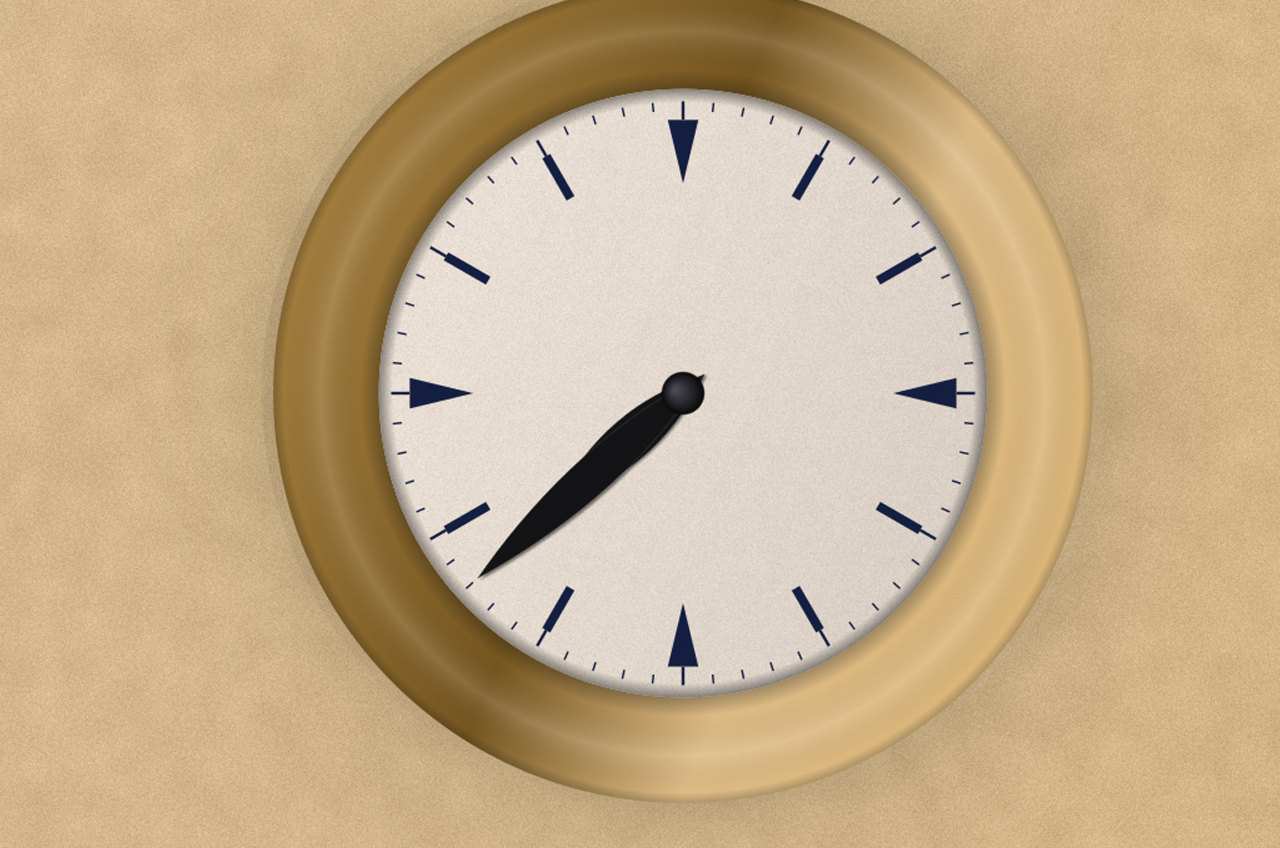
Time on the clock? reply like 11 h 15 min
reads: 7 h 38 min
